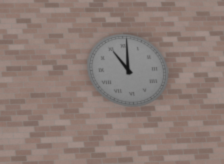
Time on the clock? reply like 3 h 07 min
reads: 11 h 01 min
